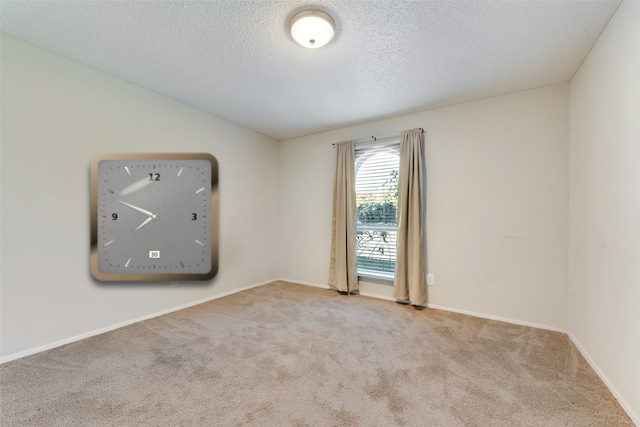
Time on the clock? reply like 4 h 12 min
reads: 7 h 49 min
